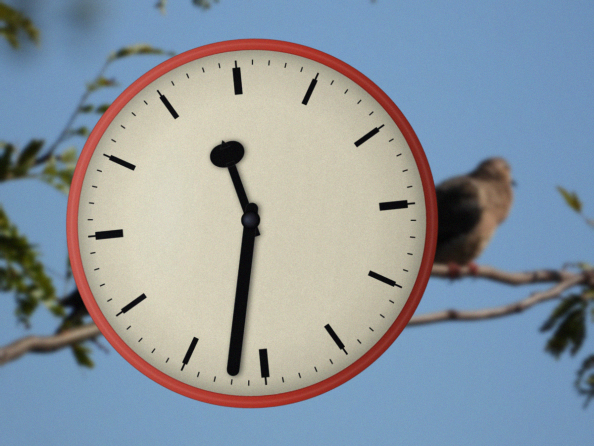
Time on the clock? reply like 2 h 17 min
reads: 11 h 32 min
